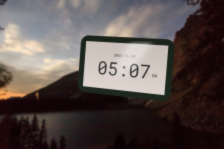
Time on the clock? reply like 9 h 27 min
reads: 5 h 07 min
